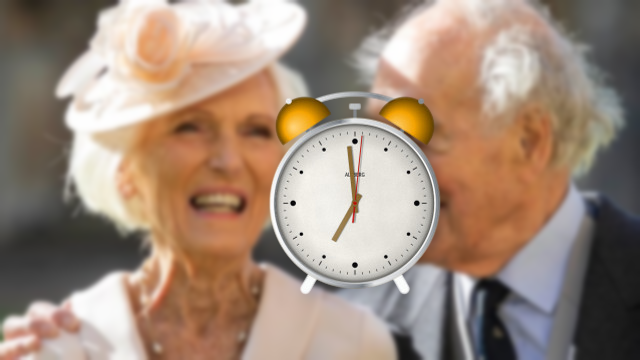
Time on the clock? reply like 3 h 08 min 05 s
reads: 6 h 59 min 01 s
